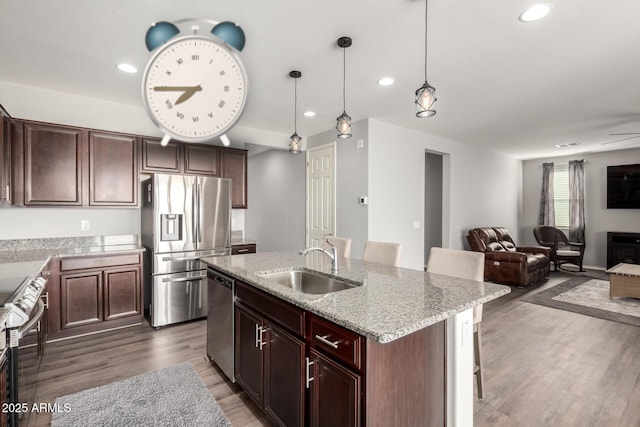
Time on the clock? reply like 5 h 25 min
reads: 7 h 45 min
